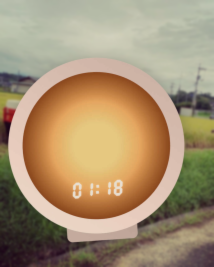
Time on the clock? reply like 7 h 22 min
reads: 1 h 18 min
